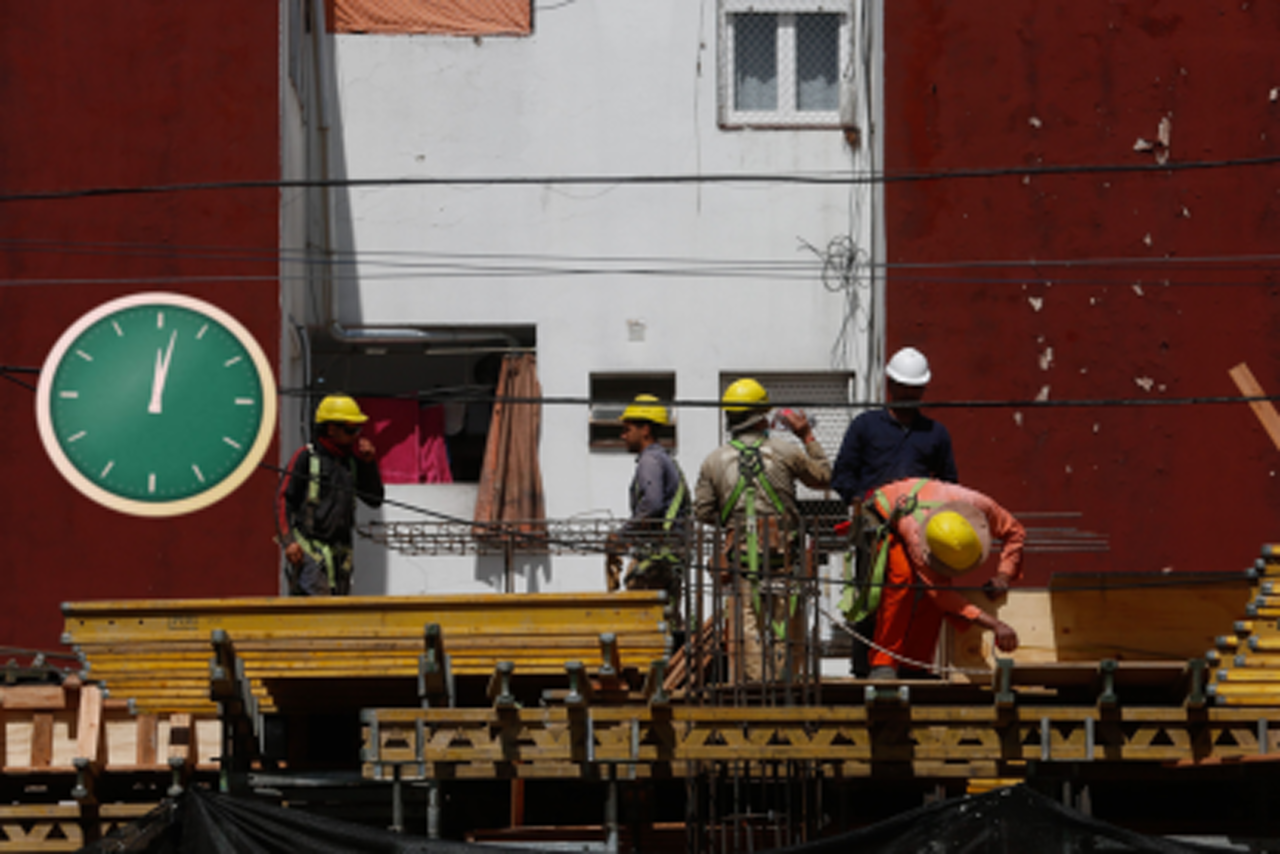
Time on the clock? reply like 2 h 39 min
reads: 12 h 02 min
